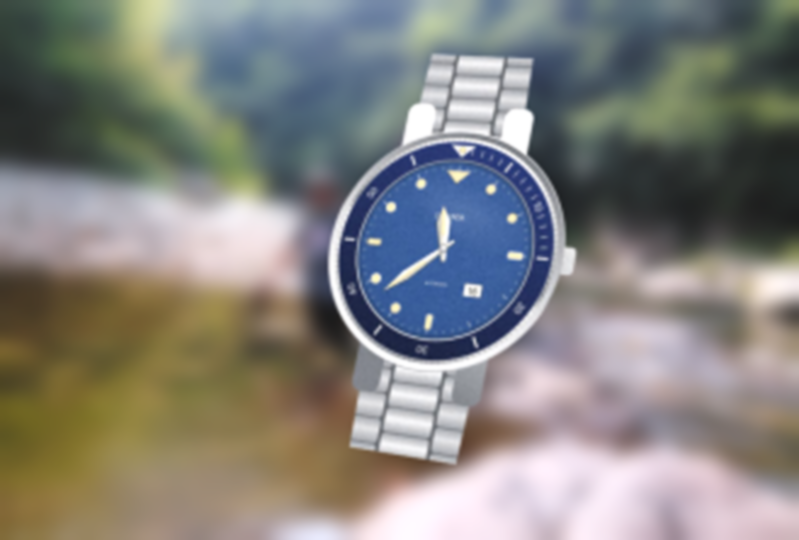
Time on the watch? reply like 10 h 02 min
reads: 11 h 38 min
